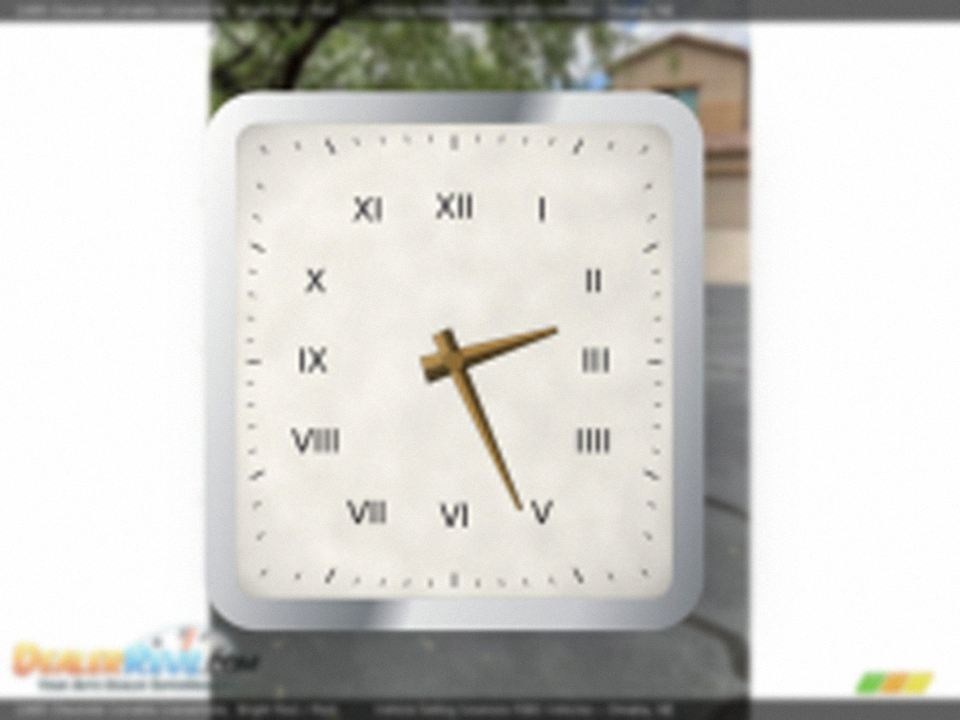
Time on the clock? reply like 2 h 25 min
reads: 2 h 26 min
